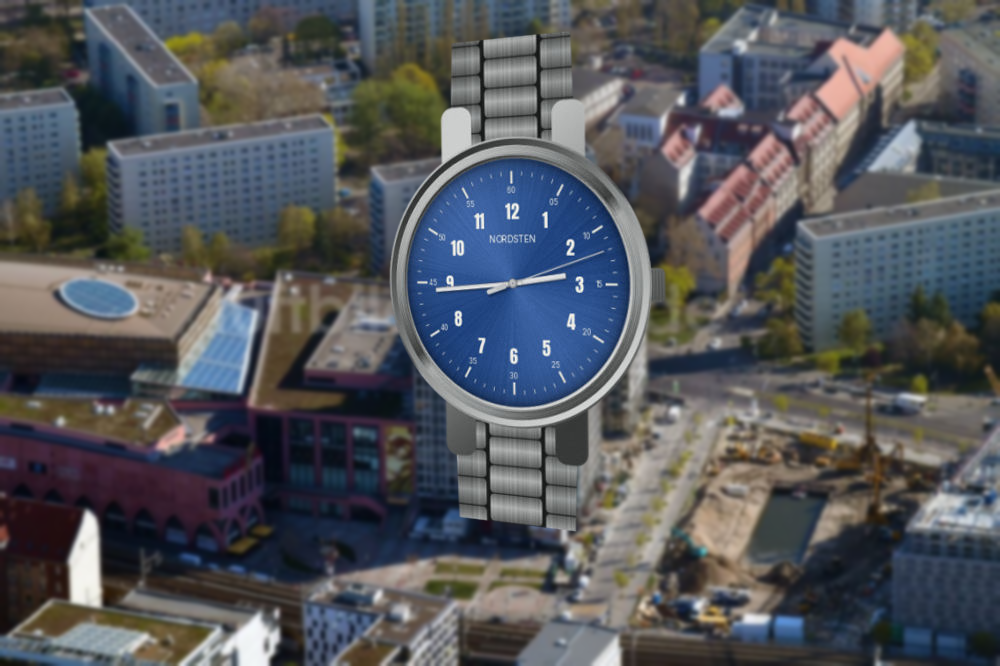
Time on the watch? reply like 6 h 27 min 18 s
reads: 2 h 44 min 12 s
